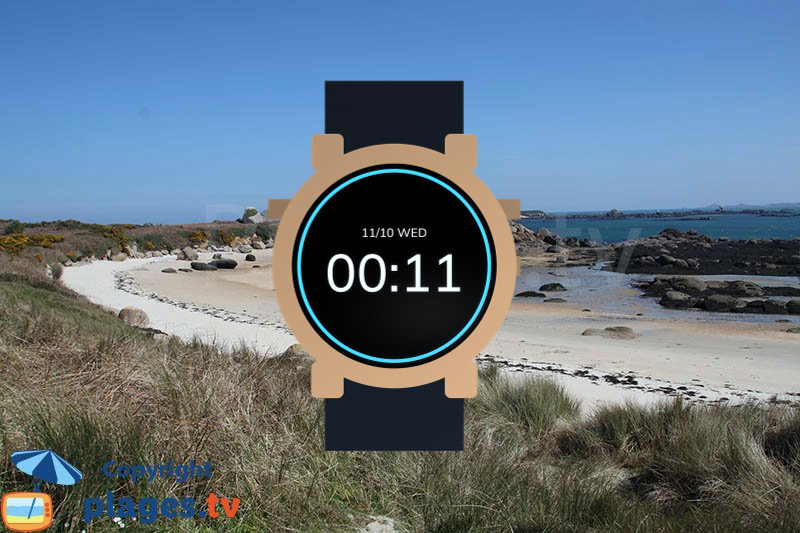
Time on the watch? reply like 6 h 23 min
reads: 0 h 11 min
